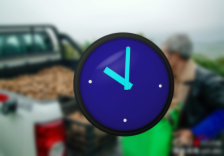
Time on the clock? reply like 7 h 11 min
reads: 10 h 00 min
